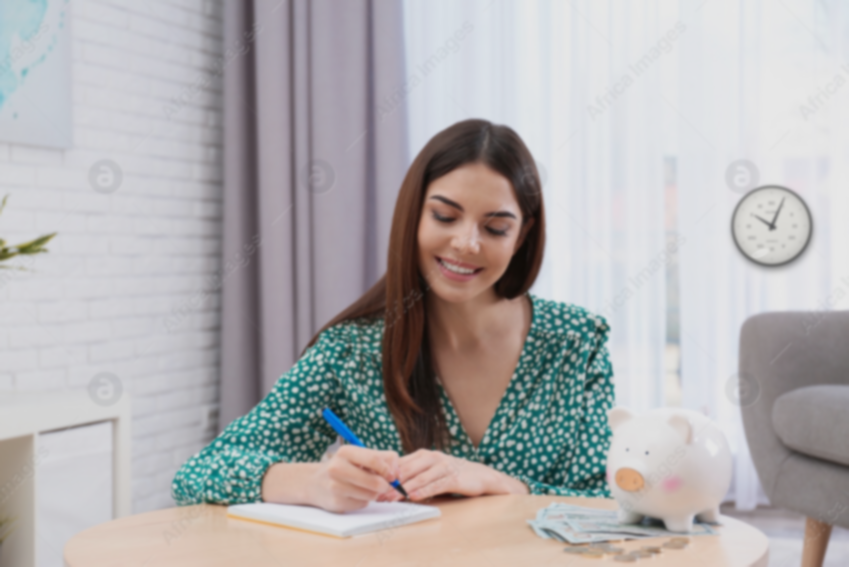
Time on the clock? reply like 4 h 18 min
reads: 10 h 04 min
